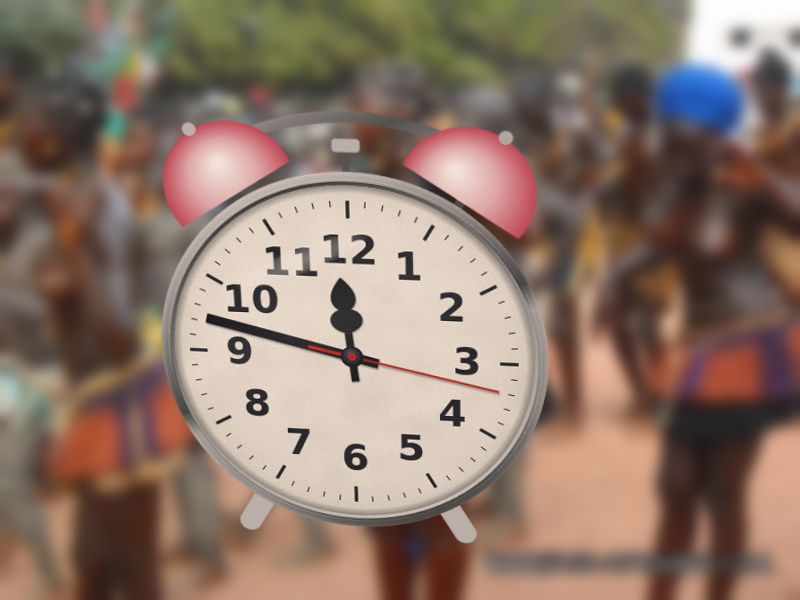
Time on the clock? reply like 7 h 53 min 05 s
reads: 11 h 47 min 17 s
